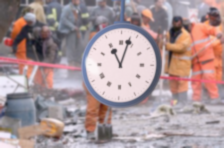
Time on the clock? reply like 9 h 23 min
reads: 11 h 03 min
